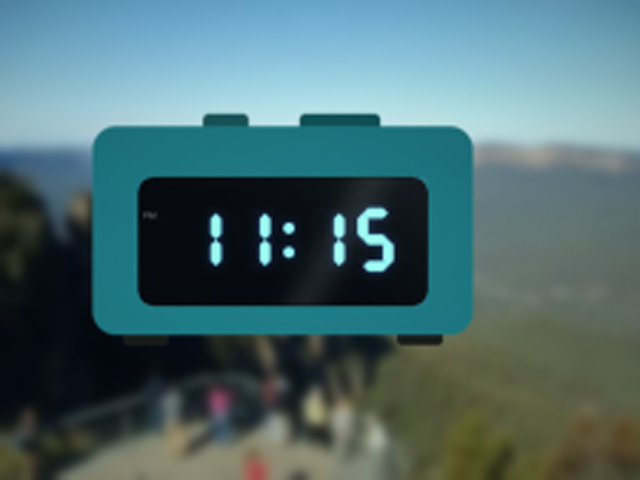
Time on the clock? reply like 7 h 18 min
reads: 11 h 15 min
